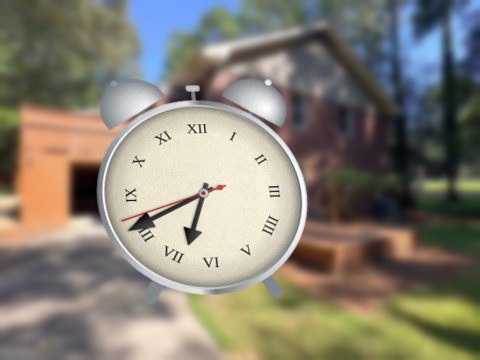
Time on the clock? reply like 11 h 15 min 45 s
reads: 6 h 40 min 42 s
